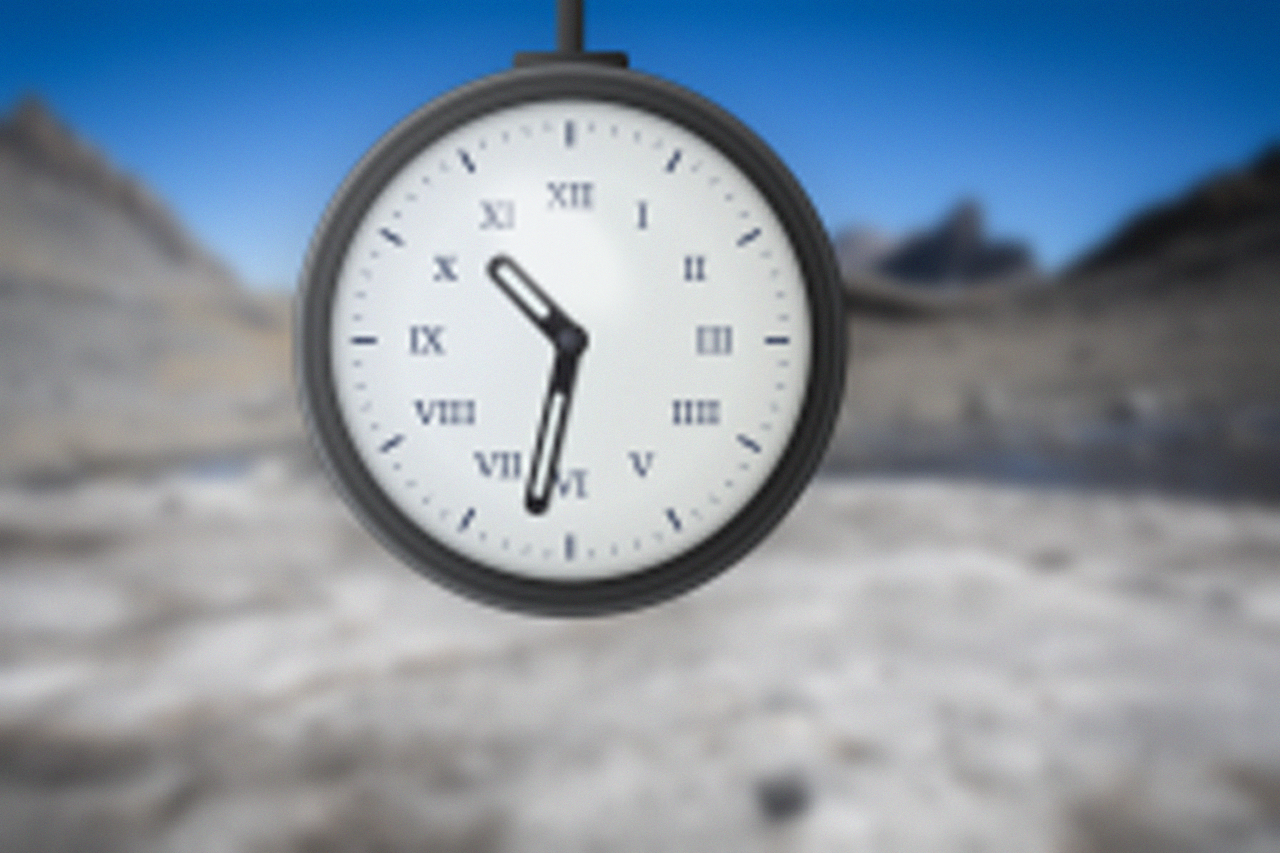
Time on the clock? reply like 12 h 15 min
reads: 10 h 32 min
